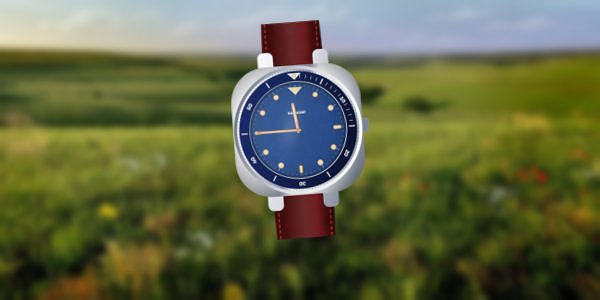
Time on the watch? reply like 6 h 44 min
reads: 11 h 45 min
